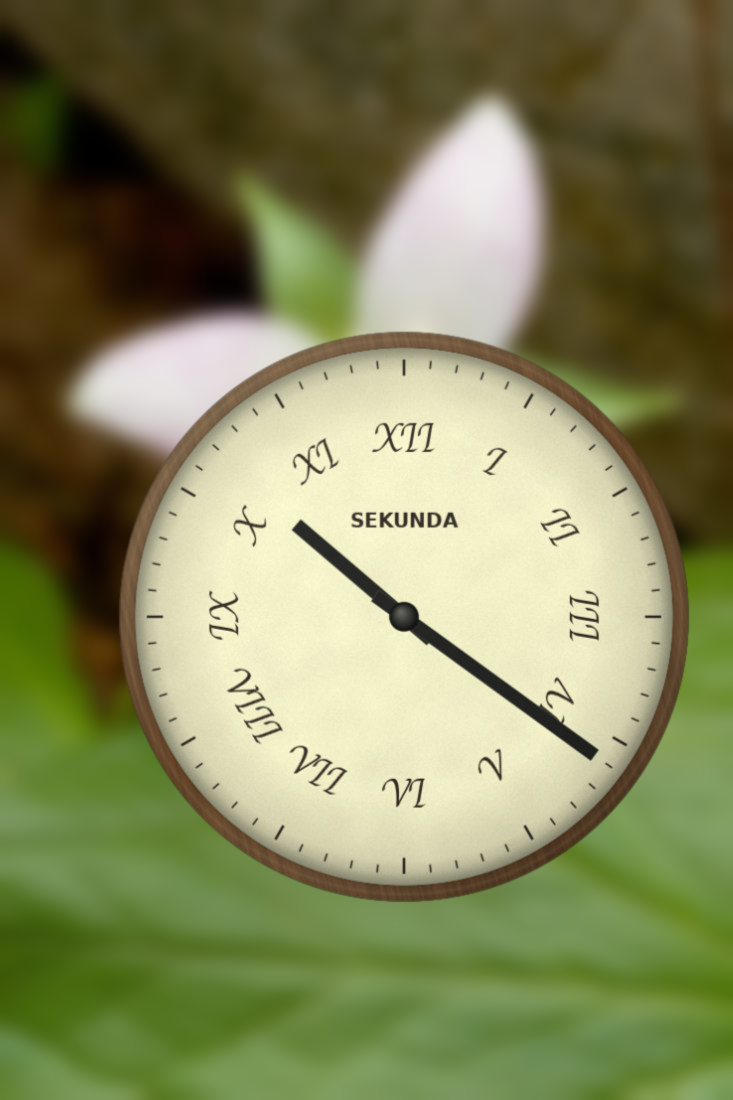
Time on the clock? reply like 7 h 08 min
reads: 10 h 21 min
